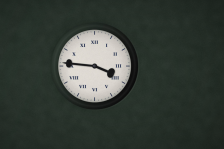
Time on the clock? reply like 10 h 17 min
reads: 3 h 46 min
